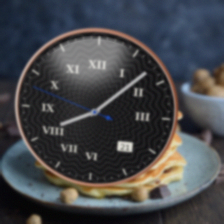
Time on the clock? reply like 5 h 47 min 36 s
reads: 8 h 07 min 48 s
